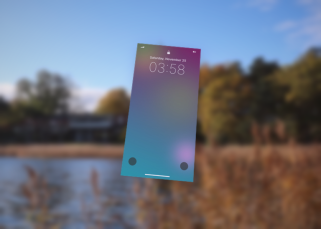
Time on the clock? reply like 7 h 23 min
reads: 3 h 58 min
